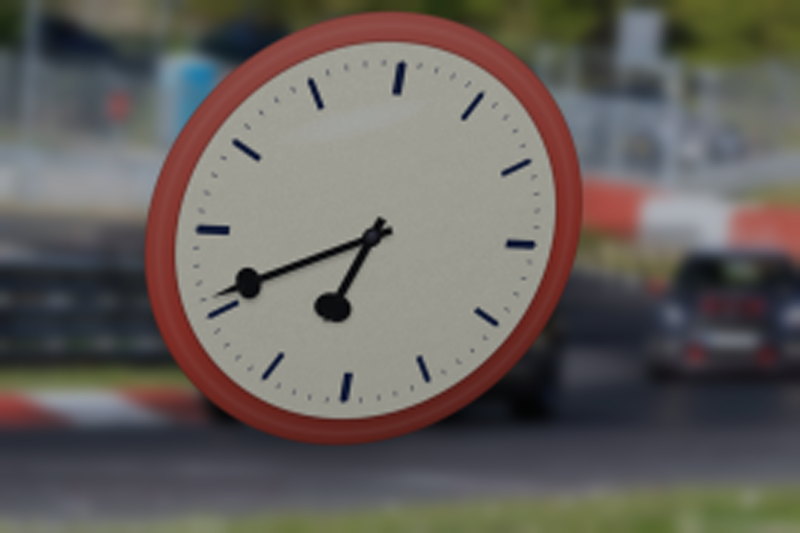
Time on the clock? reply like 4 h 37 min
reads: 6 h 41 min
